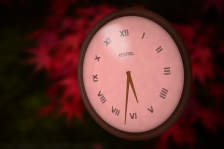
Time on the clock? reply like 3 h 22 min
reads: 5 h 32 min
